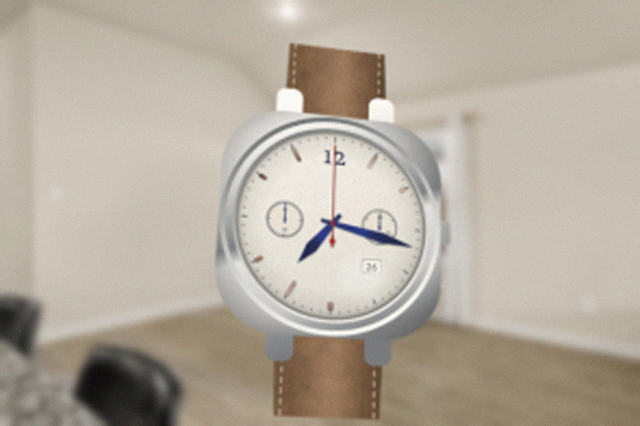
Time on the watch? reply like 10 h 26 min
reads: 7 h 17 min
